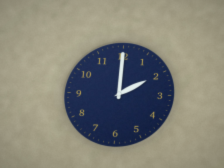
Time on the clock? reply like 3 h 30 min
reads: 2 h 00 min
